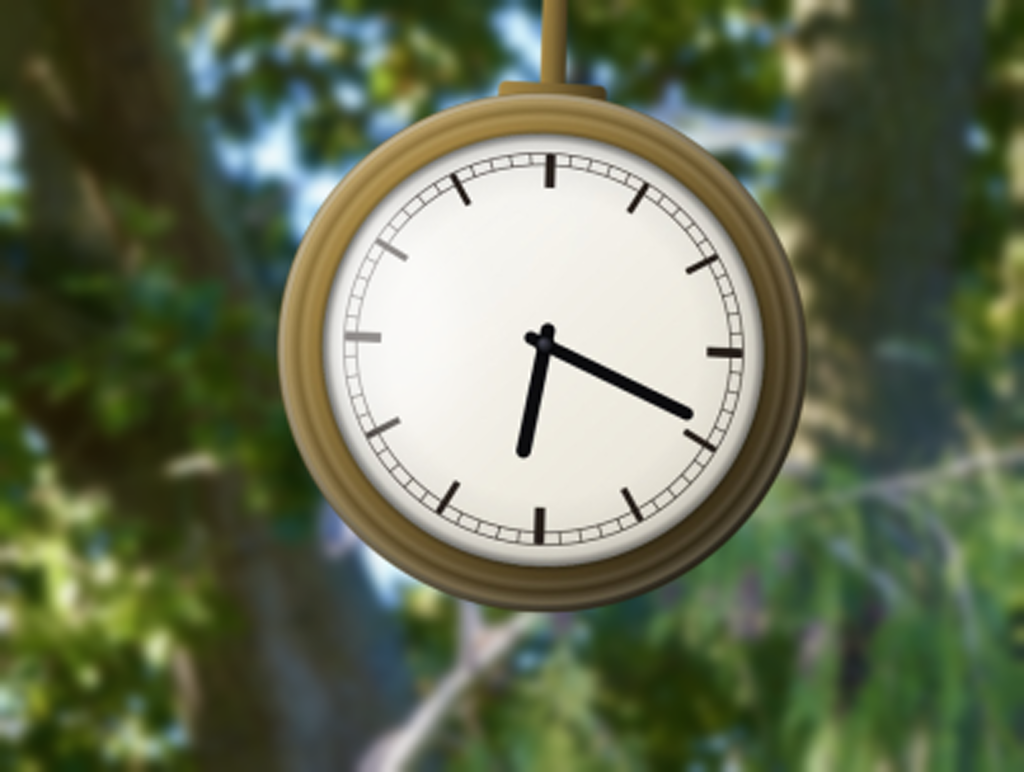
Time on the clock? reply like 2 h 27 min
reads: 6 h 19 min
